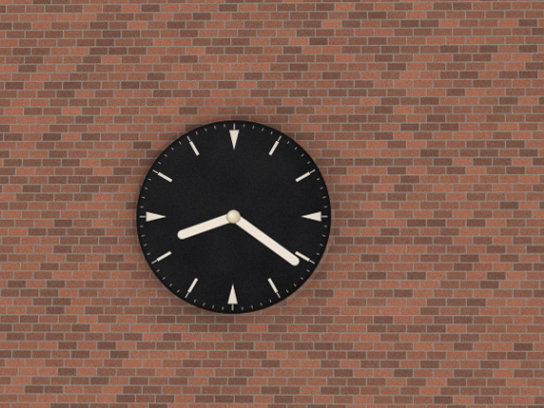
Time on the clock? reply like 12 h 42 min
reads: 8 h 21 min
